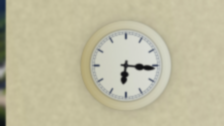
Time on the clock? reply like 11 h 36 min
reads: 6 h 16 min
